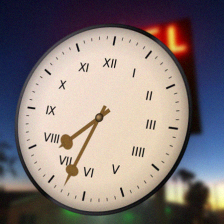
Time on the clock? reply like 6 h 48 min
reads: 7 h 33 min
